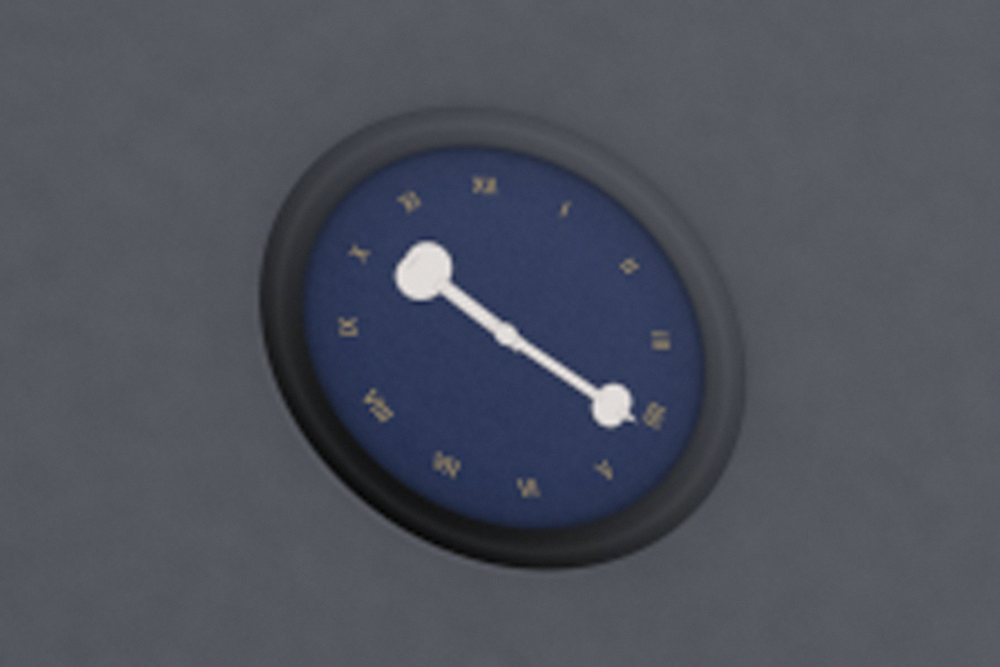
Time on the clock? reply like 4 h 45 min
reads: 10 h 21 min
